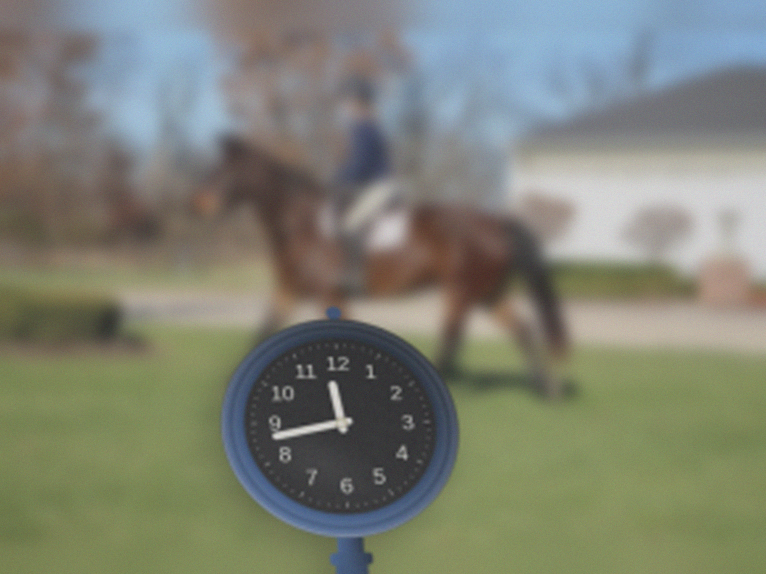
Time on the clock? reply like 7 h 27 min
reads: 11 h 43 min
